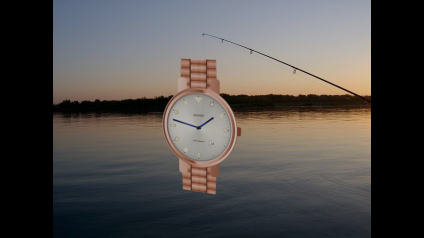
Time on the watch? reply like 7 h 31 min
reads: 1 h 47 min
